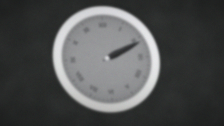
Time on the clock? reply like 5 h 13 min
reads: 2 h 11 min
